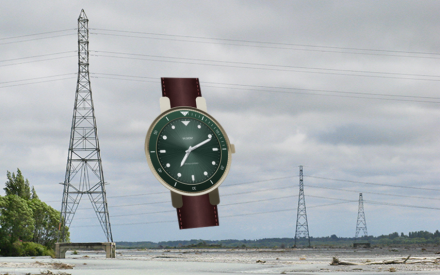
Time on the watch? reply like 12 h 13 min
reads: 7 h 11 min
